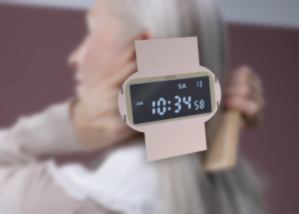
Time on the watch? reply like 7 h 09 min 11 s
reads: 10 h 34 min 58 s
